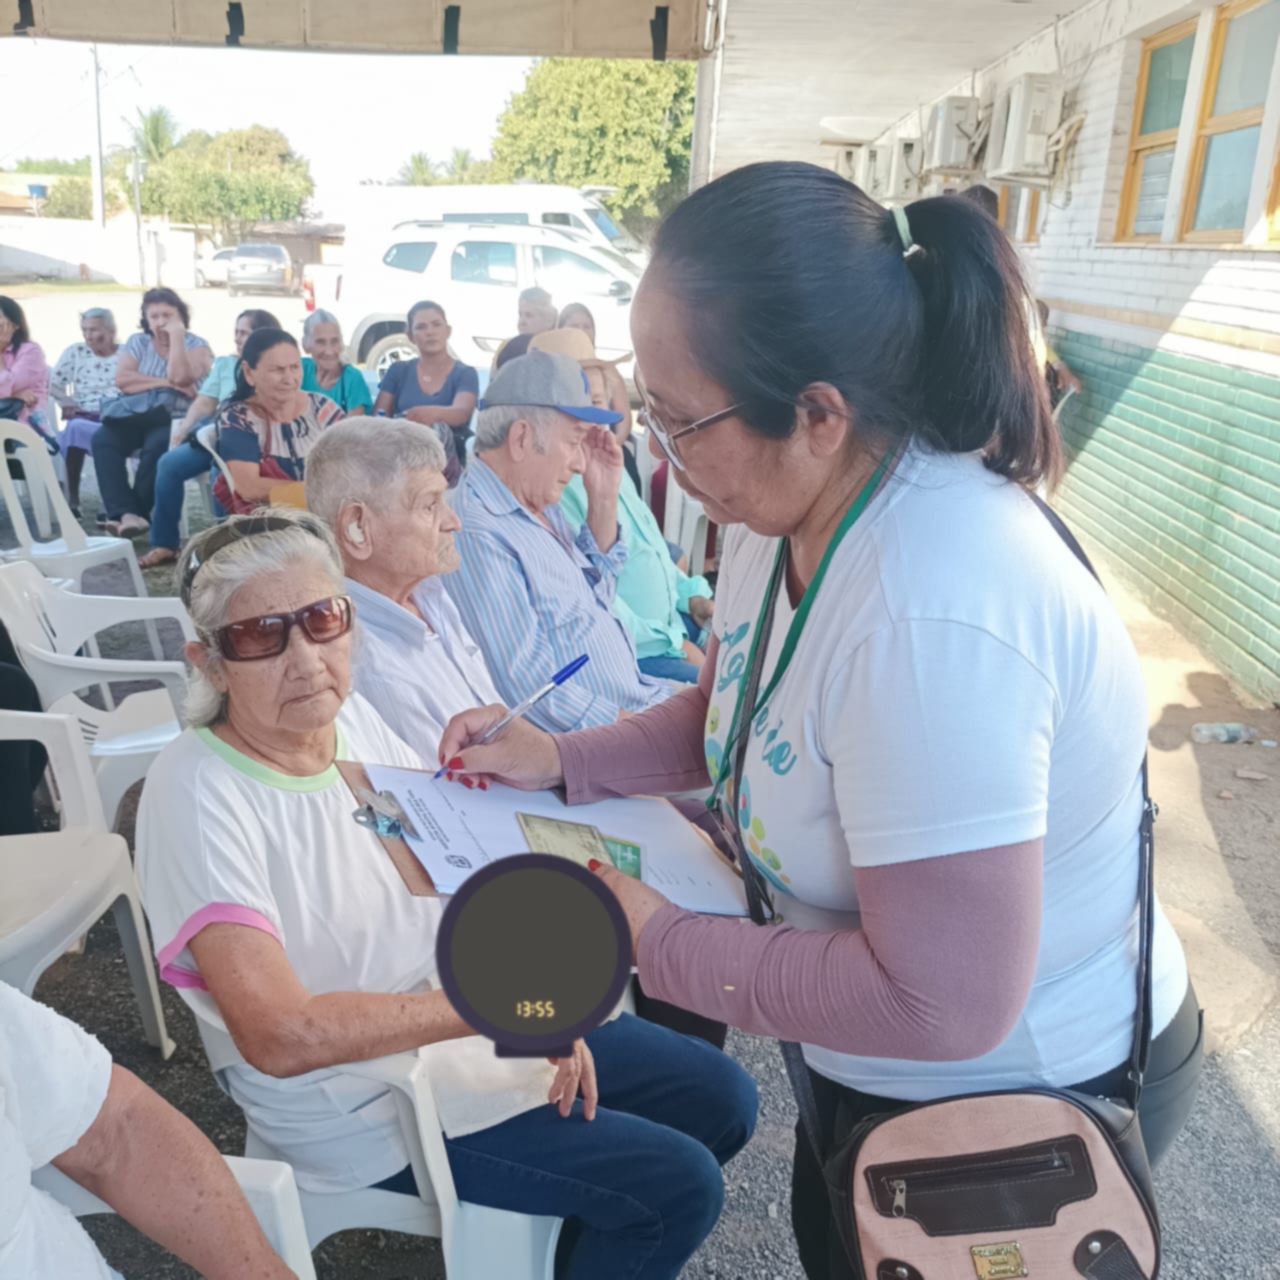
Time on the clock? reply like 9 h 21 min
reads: 13 h 55 min
